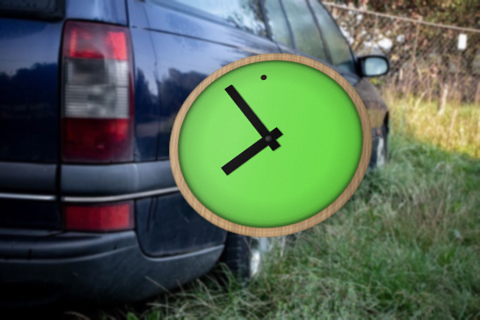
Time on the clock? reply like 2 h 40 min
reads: 7 h 55 min
